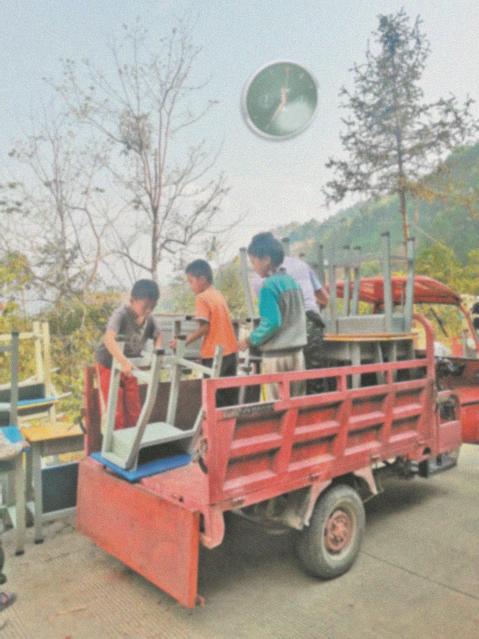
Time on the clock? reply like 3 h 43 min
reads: 11 h 35 min
